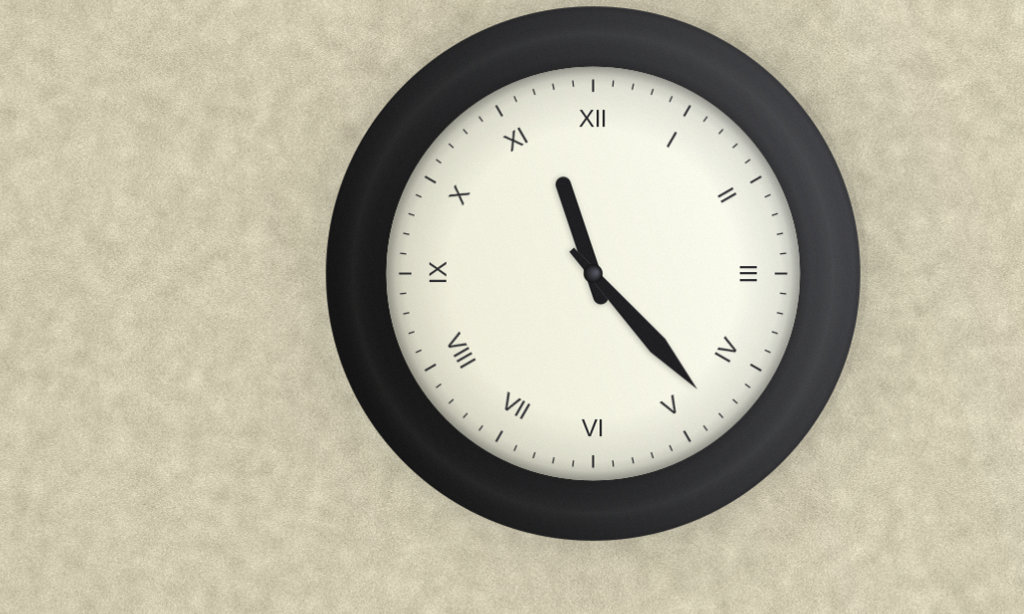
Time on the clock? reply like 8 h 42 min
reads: 11 h 23 min
